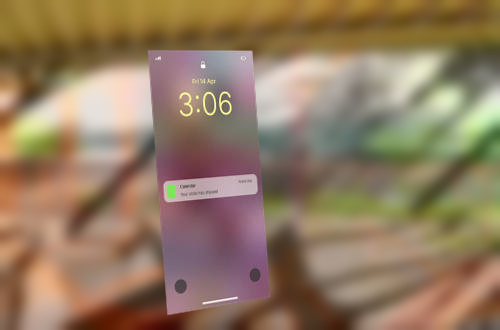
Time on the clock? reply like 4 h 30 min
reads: 3 h 06 min
